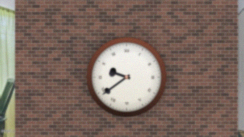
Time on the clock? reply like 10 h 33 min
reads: 9 h 39 min
